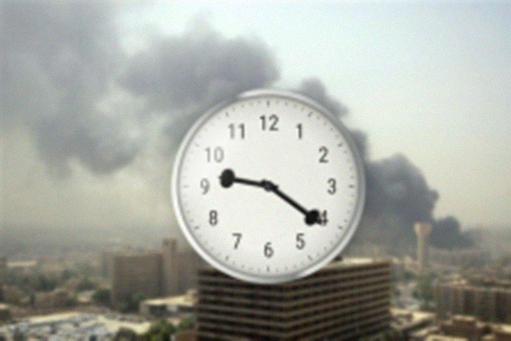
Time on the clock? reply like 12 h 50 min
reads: 9 h 21 min
